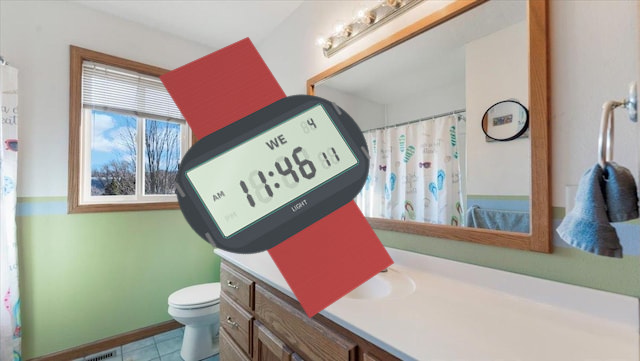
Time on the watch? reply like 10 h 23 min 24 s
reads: 11 h 46 min 11 s
